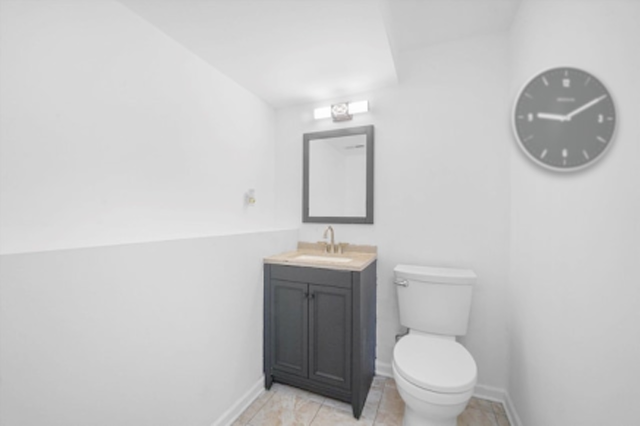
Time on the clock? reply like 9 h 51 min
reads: 9 h 10 min
